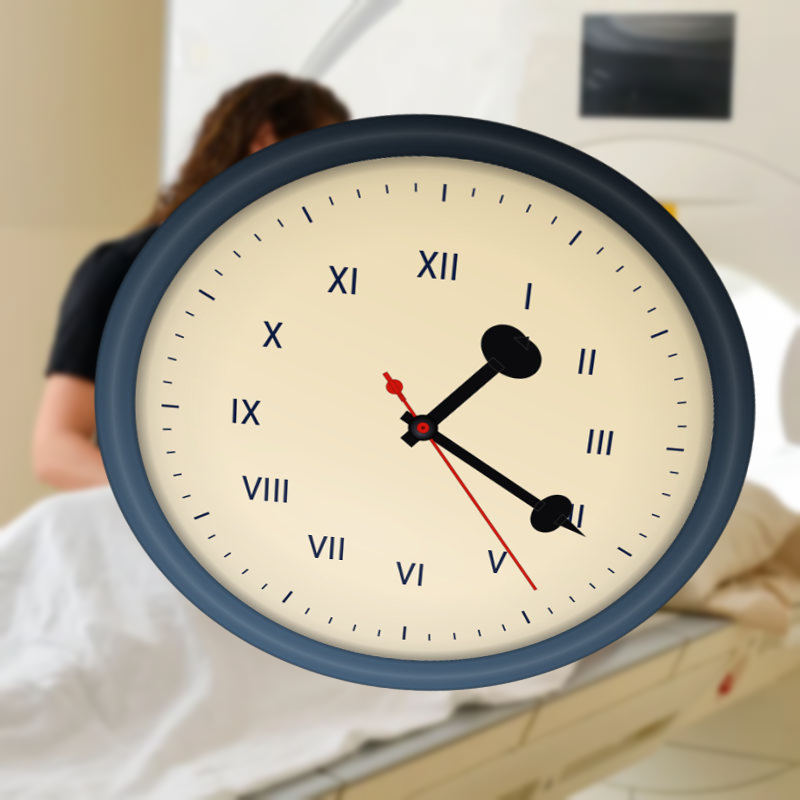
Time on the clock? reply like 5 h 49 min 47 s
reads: 1 h 20 min 24 s
